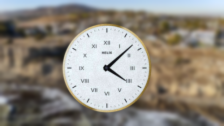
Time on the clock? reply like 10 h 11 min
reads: 4 h 08 min
